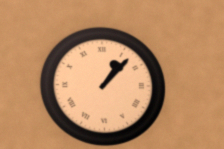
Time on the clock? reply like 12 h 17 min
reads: 1 h 07 min
